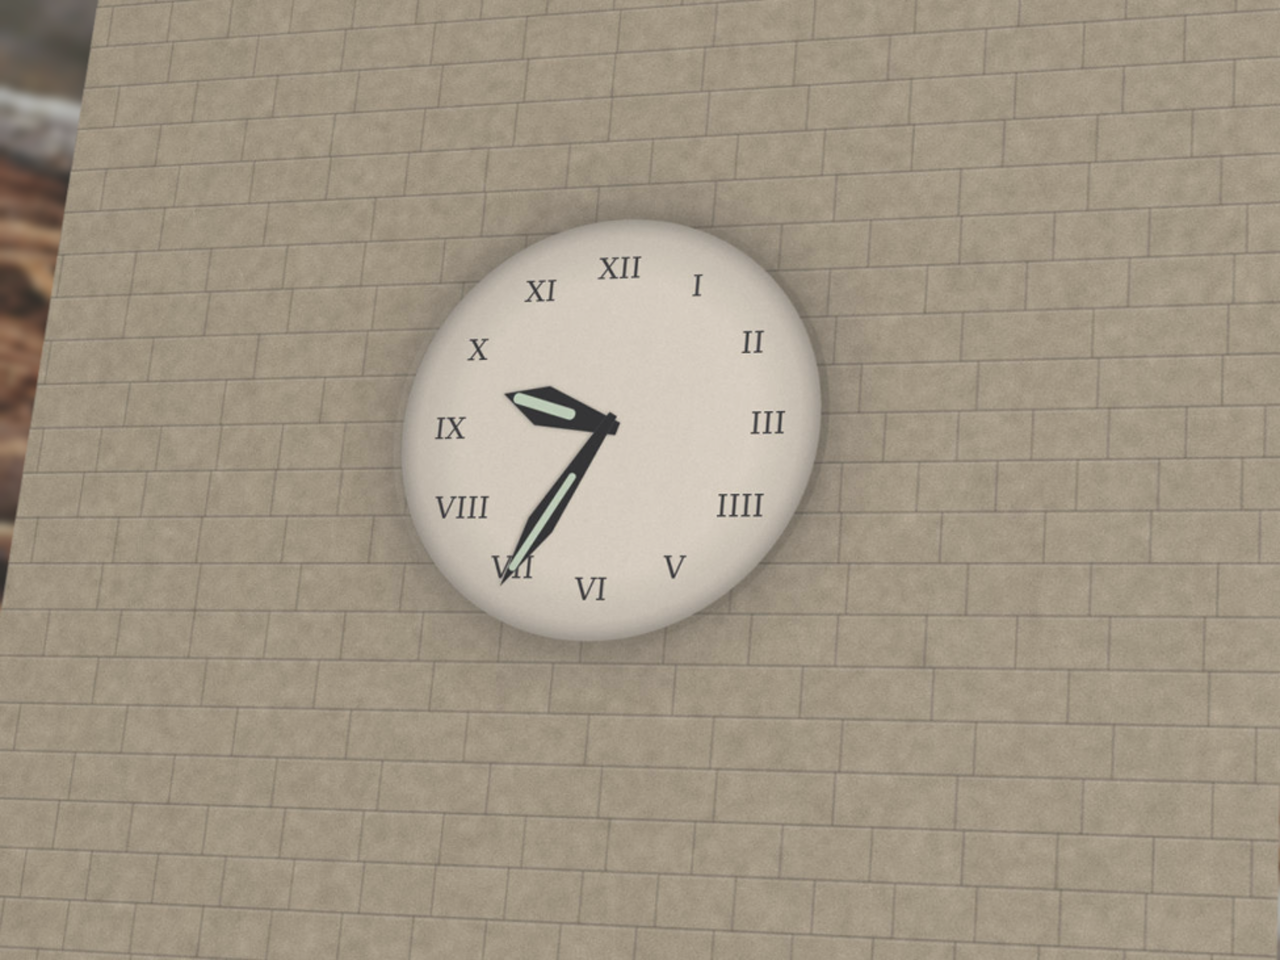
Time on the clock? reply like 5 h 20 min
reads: 9 h 35 min
